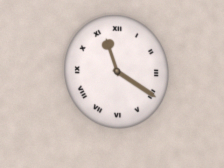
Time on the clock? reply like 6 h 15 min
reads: 11 h 20 min
